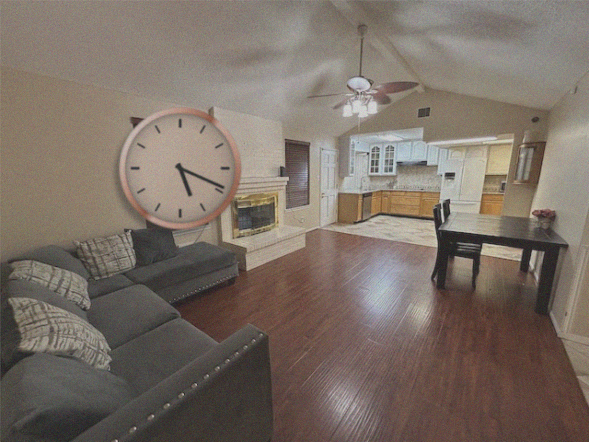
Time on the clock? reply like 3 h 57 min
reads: 5 h 19 min
